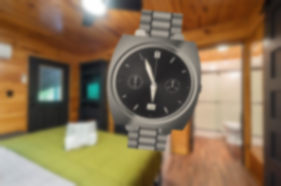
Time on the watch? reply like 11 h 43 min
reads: 5 h 56 min
